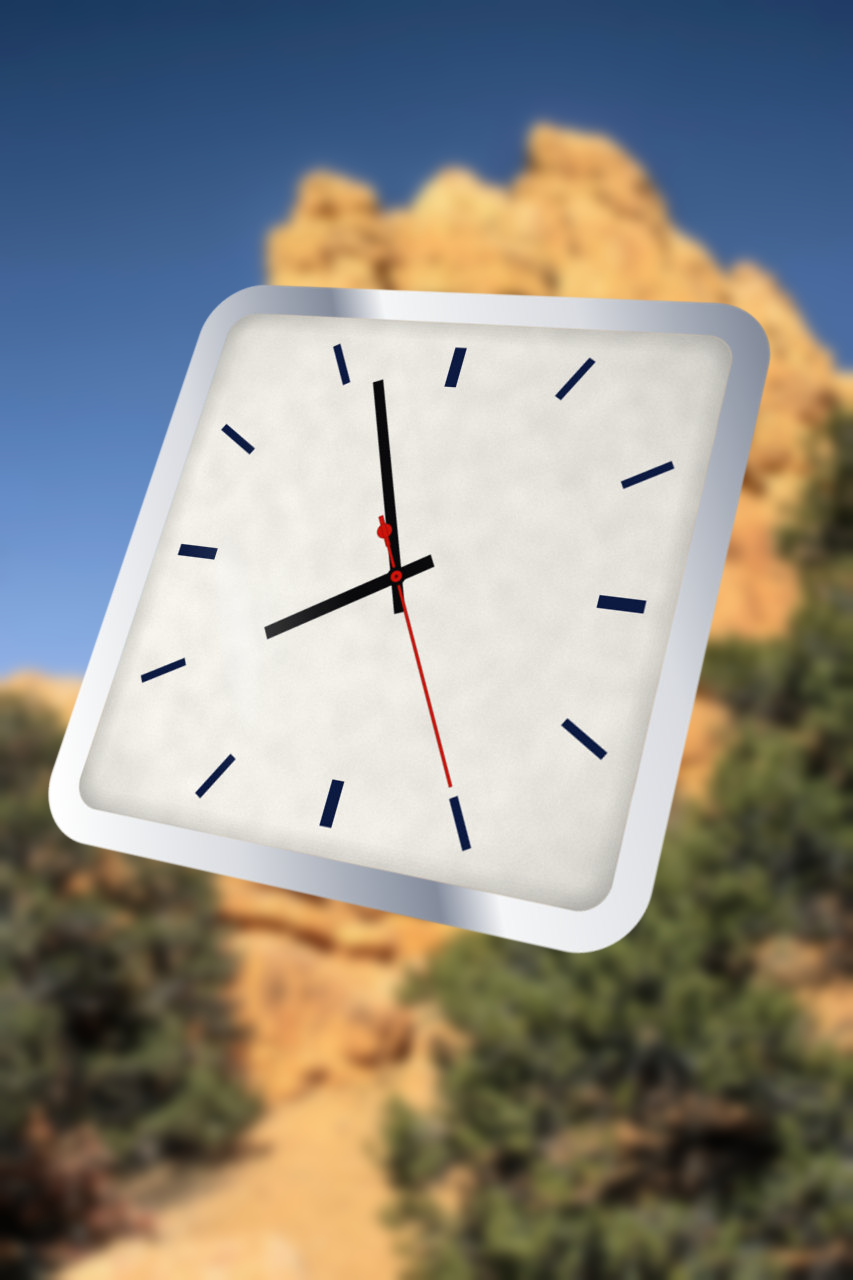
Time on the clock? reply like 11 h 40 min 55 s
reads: 7 h 56 min 25 s
